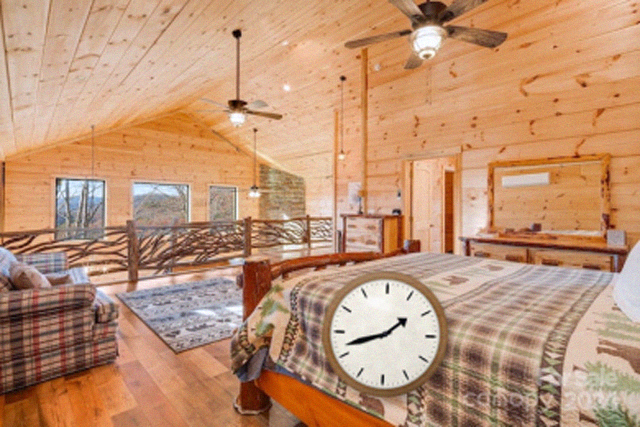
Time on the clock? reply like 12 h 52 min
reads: 1 h 42 min
